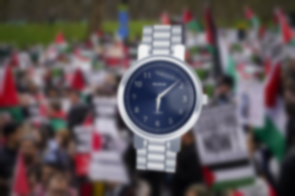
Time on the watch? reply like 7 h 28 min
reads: 6 h 08 min
